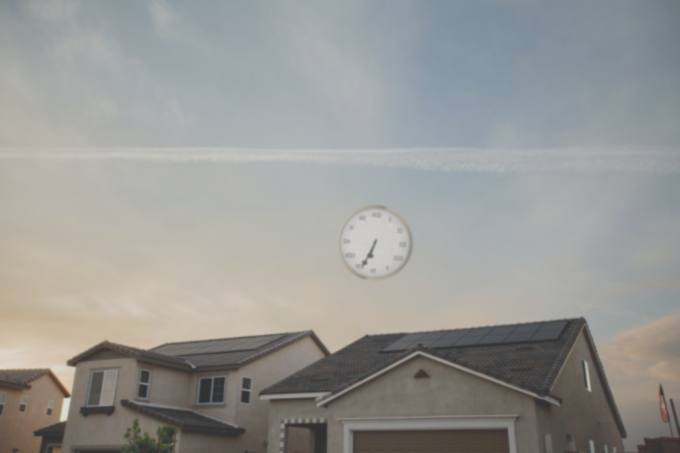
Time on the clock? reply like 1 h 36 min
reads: 6 h 34 min
